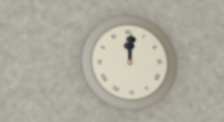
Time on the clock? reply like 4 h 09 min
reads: 12 h 01 min
